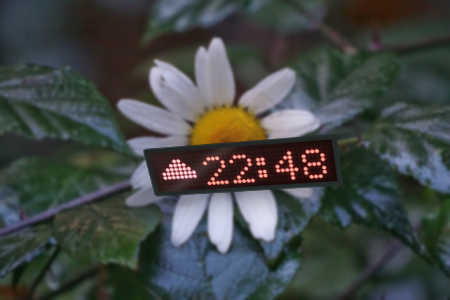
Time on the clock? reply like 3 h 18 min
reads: 22 h 48 min
